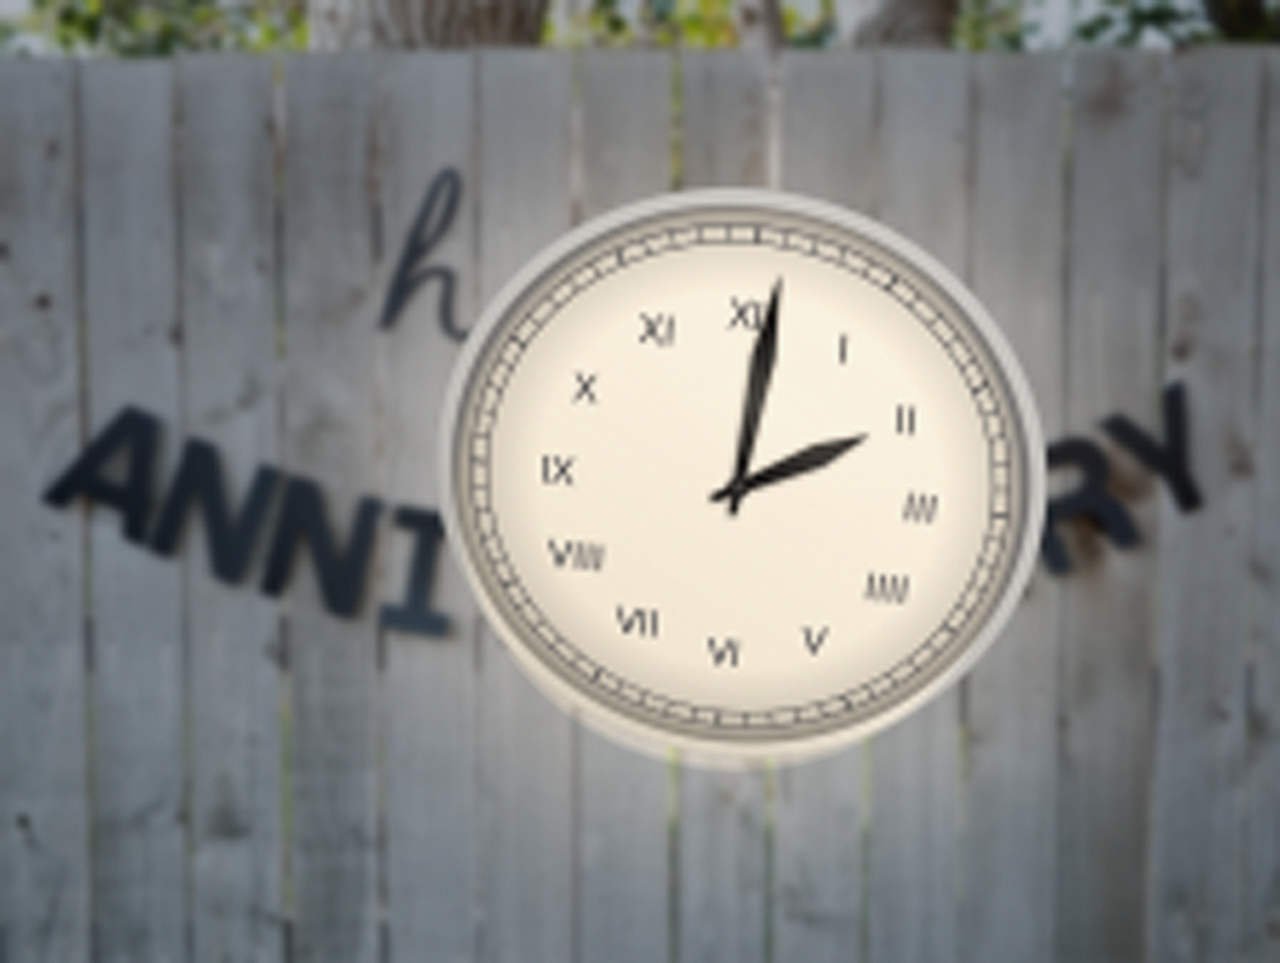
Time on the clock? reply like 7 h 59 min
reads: 2 h 01 min
